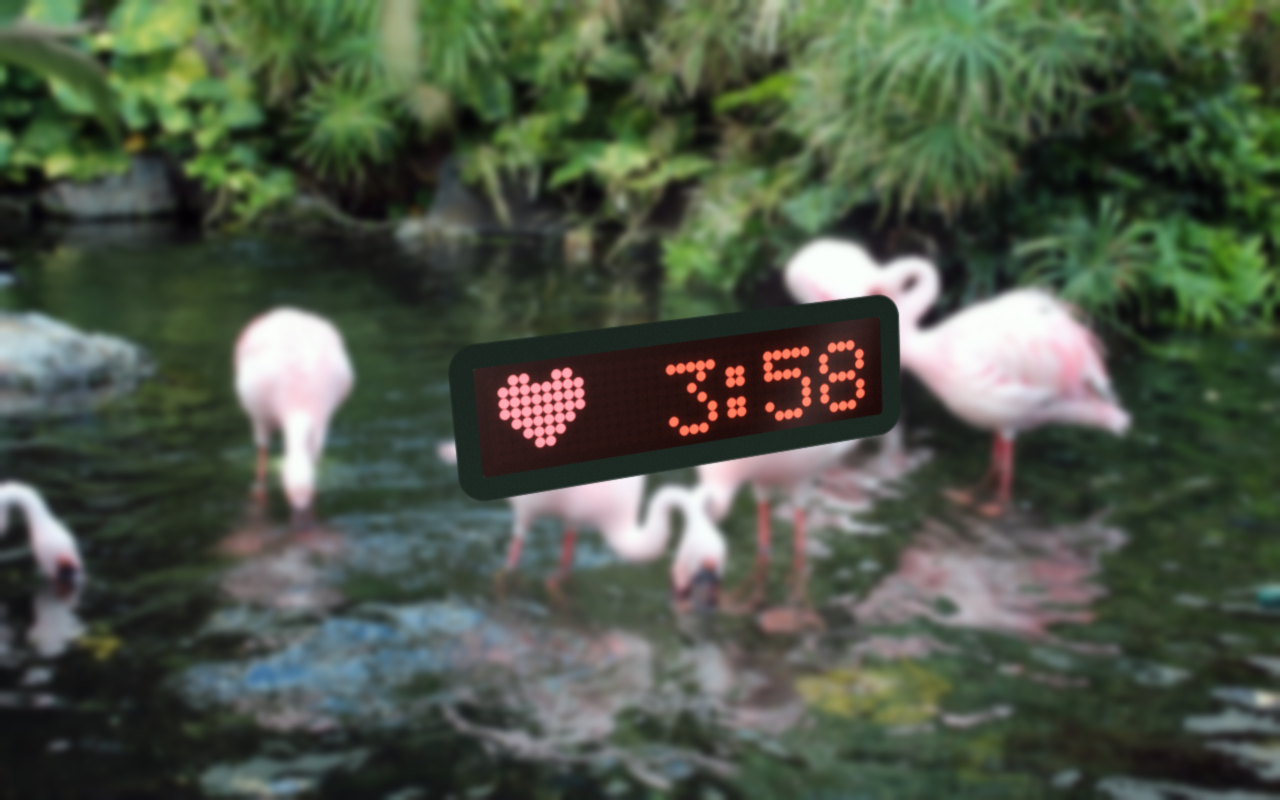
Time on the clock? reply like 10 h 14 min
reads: 3 h 58 min
